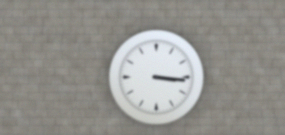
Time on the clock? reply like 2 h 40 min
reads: 3 h 16 min
